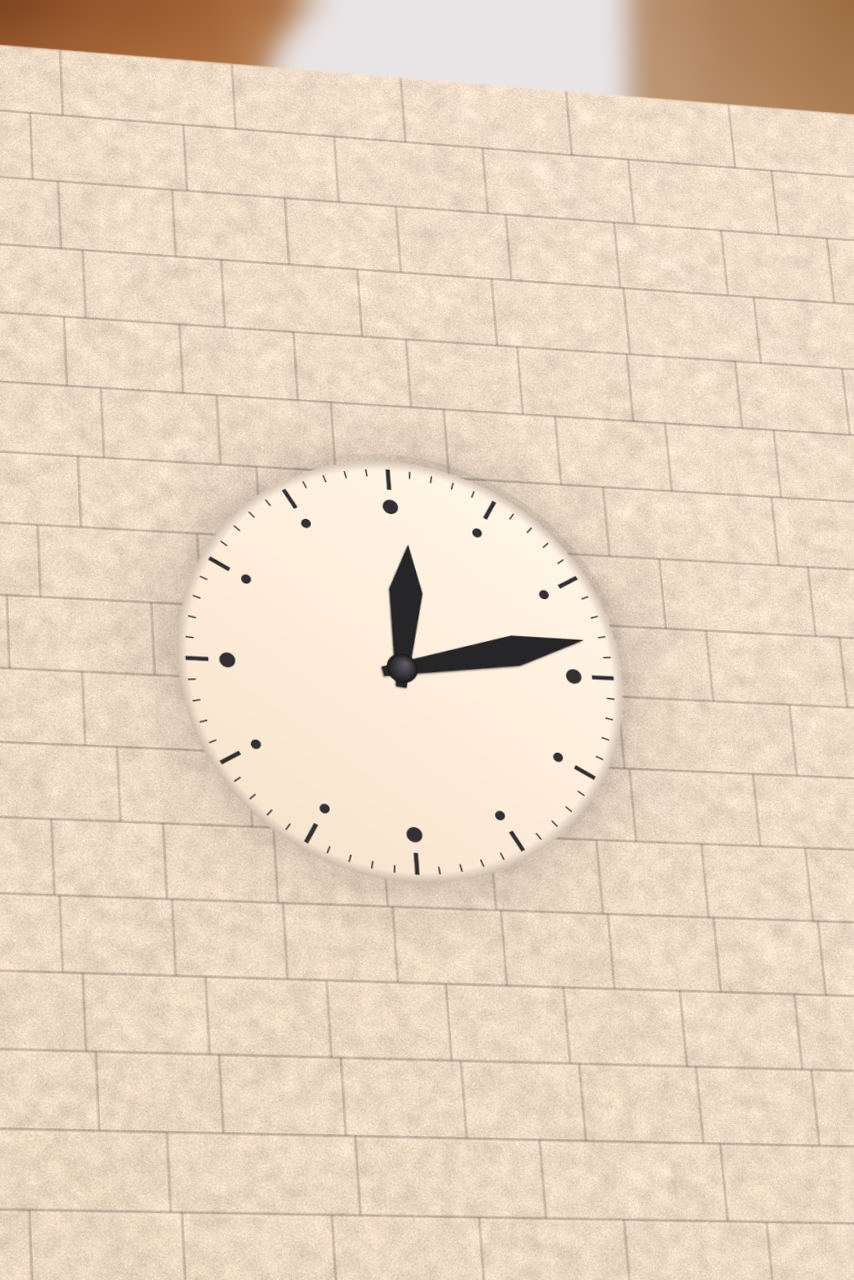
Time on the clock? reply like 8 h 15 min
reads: 12 h 13 min
